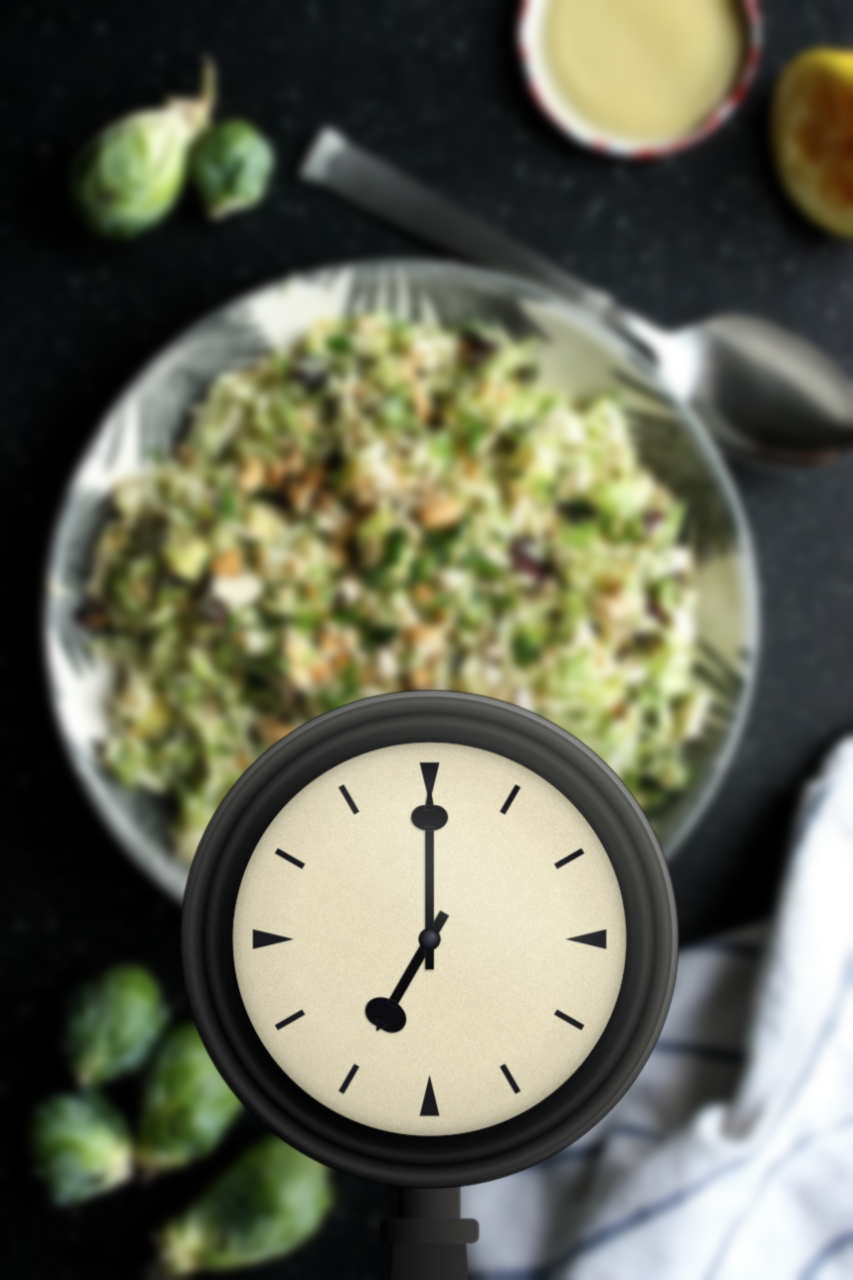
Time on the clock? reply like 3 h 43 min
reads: 7 h 00 min
